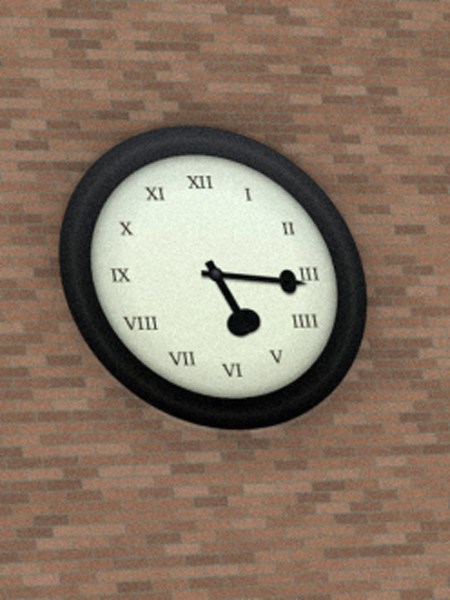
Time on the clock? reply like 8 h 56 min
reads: 5 h 16 min
